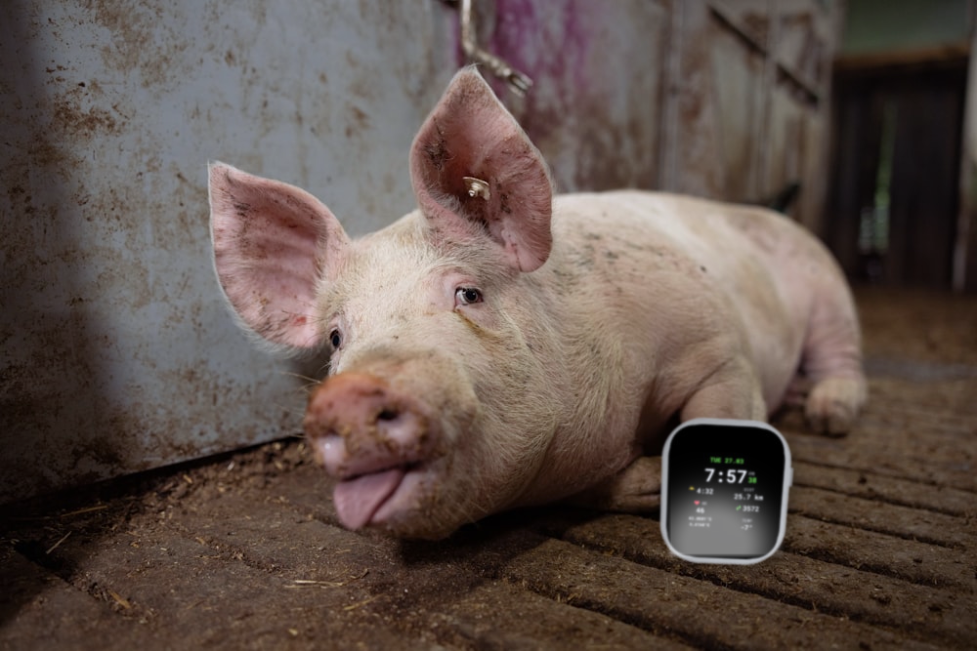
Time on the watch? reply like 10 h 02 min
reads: 7 h 57 min
